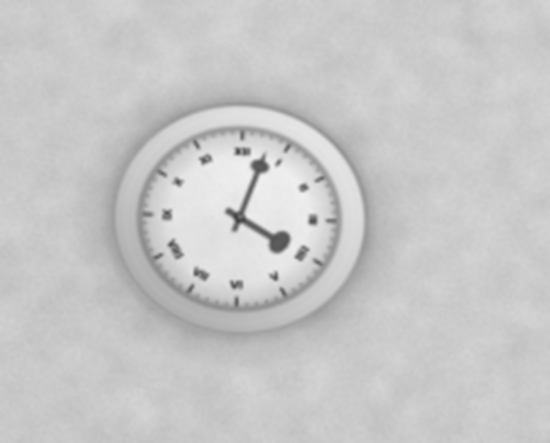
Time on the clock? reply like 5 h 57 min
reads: 4 h 03 min
